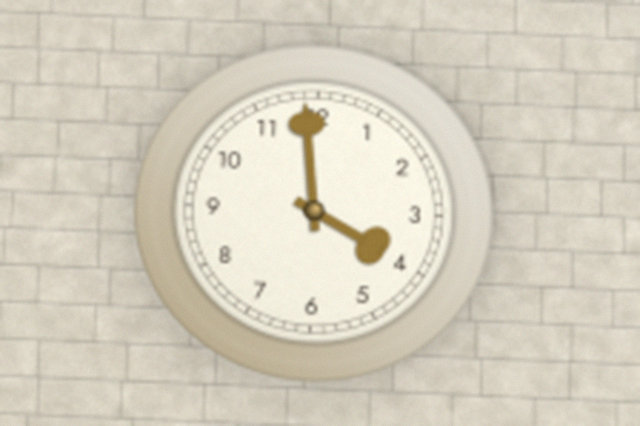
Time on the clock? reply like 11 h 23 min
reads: 3 h 59 min
